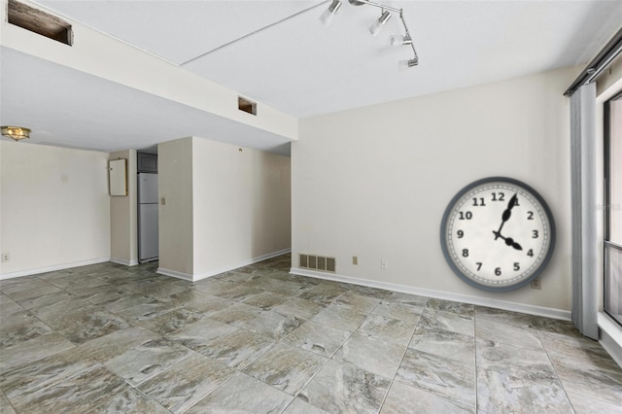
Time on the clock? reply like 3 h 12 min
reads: 4 h 04 min
